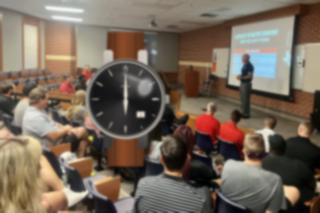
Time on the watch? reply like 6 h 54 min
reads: 6 h 00 min
